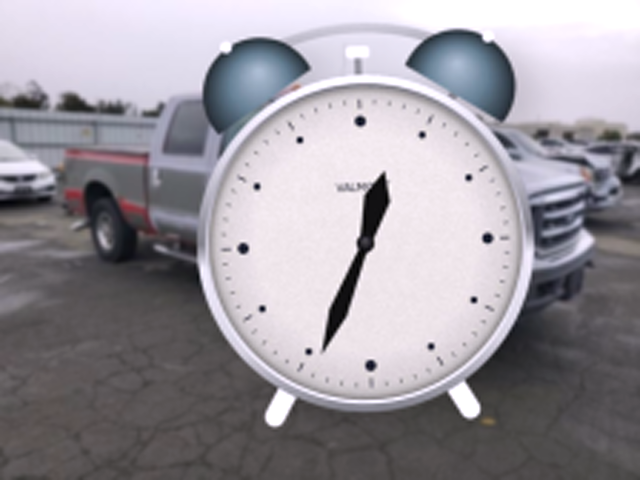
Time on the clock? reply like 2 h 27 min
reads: 12 h 34 min
